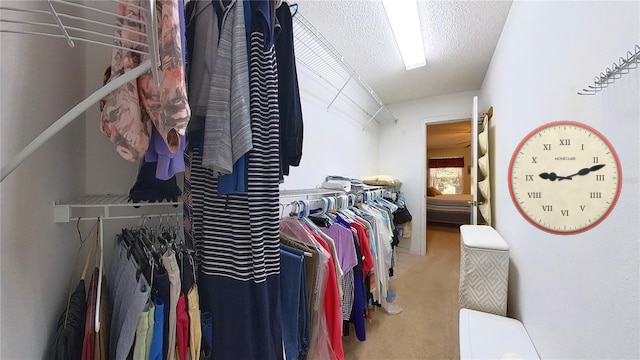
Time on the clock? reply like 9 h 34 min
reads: 9 h 12 min
